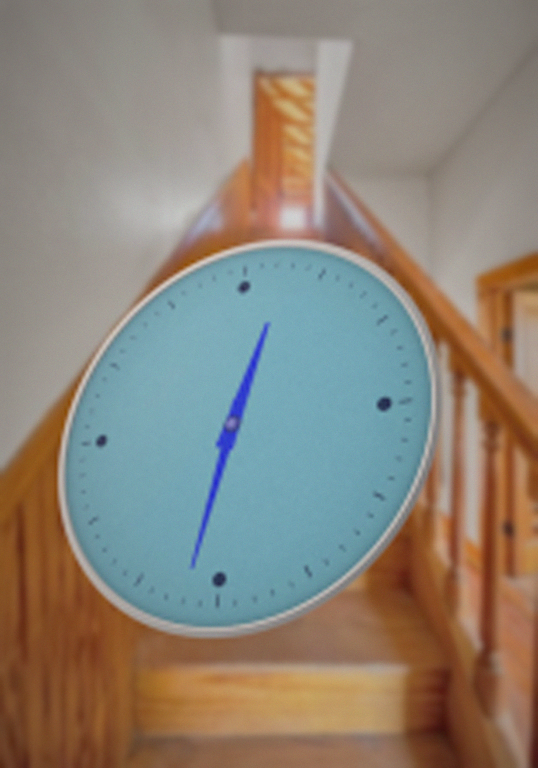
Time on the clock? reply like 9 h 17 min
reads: 12 h 32 min
